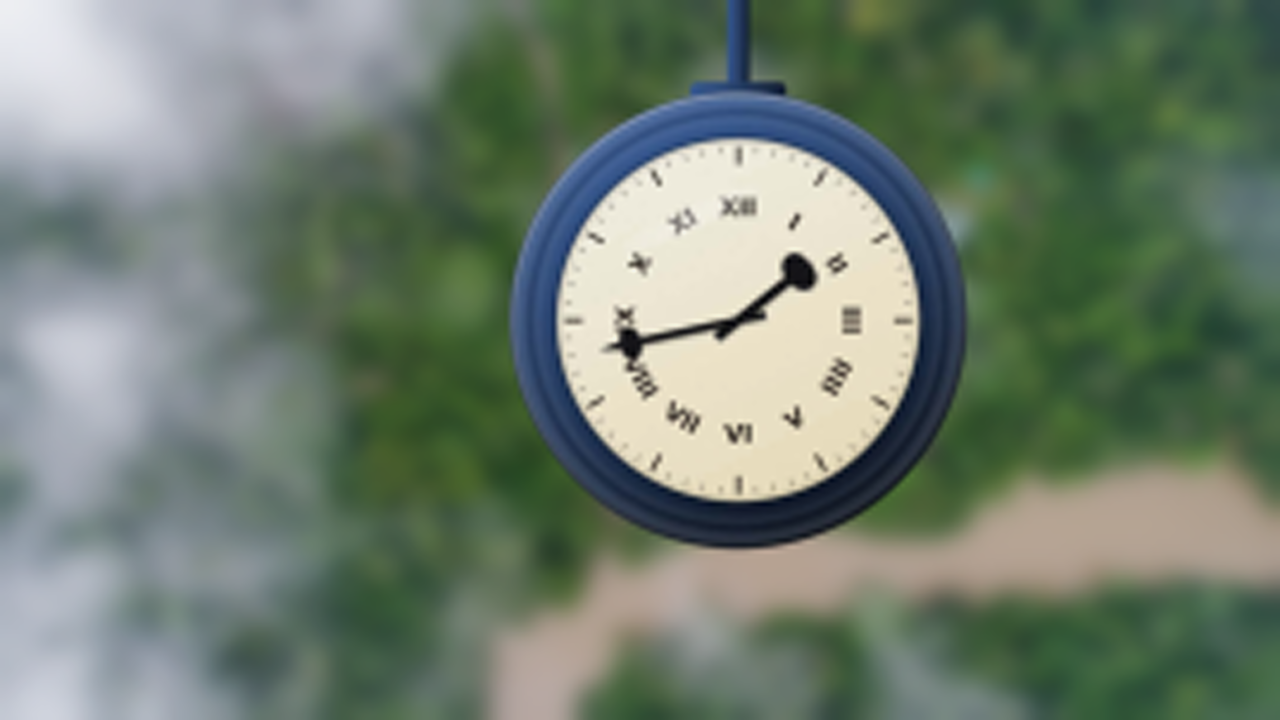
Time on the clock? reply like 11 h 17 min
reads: 1 h 43 min
